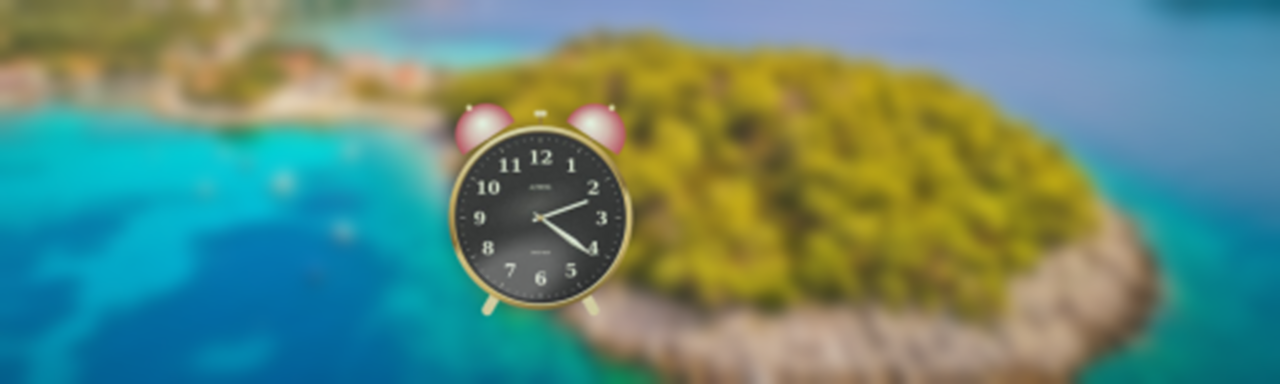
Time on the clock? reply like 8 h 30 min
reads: 2 h 21 min
